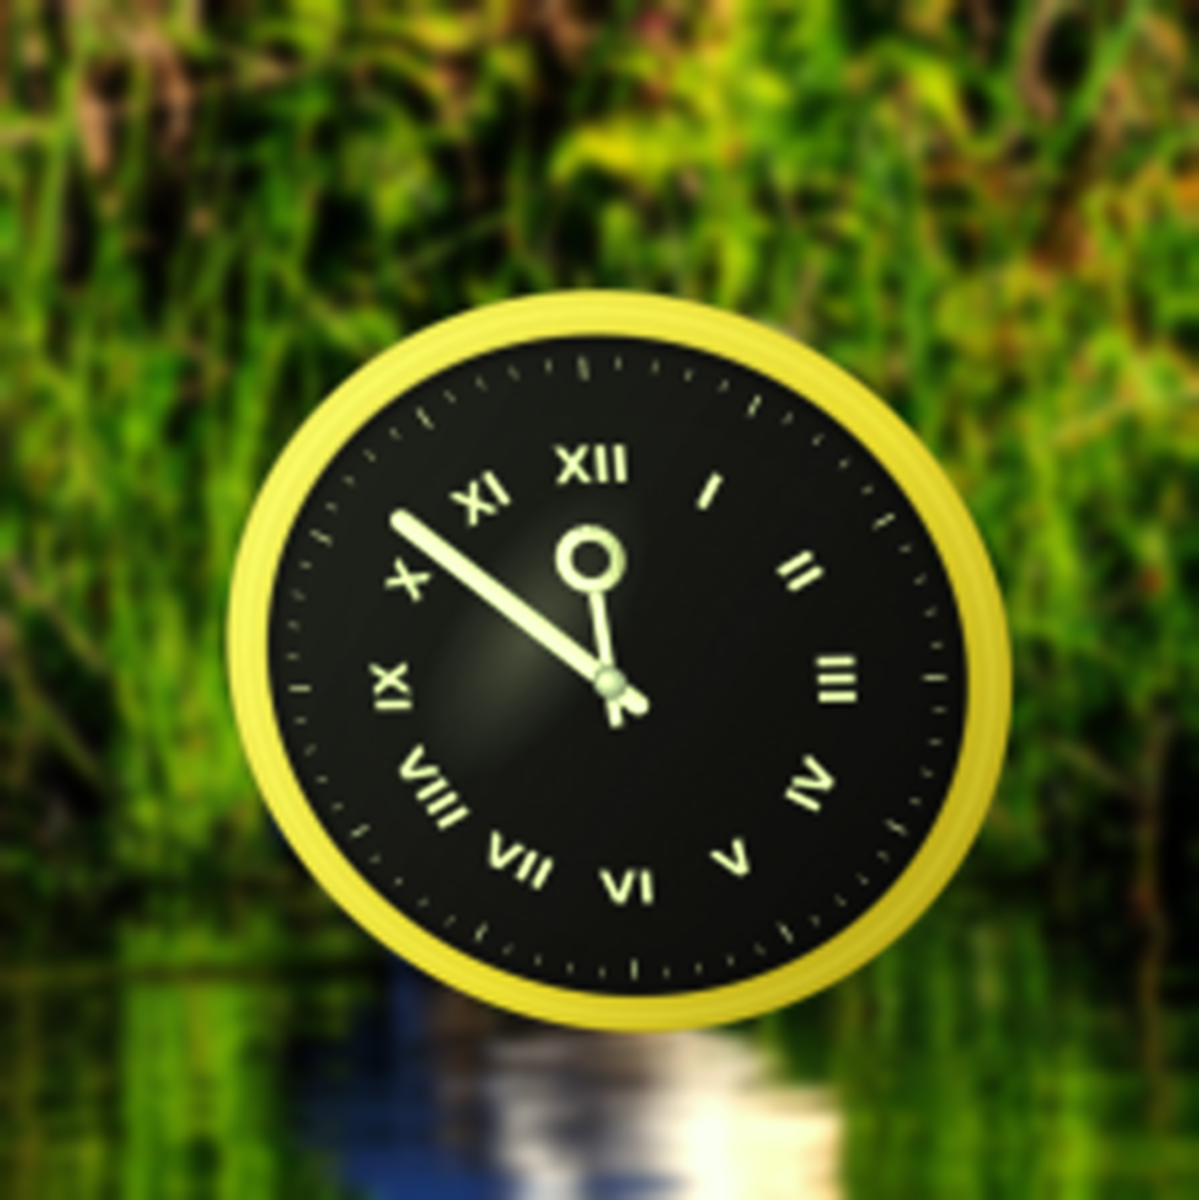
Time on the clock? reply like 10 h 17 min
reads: 11 h 52 min
